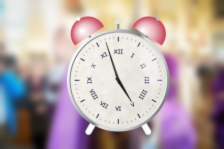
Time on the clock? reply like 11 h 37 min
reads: 4 h 57 min
